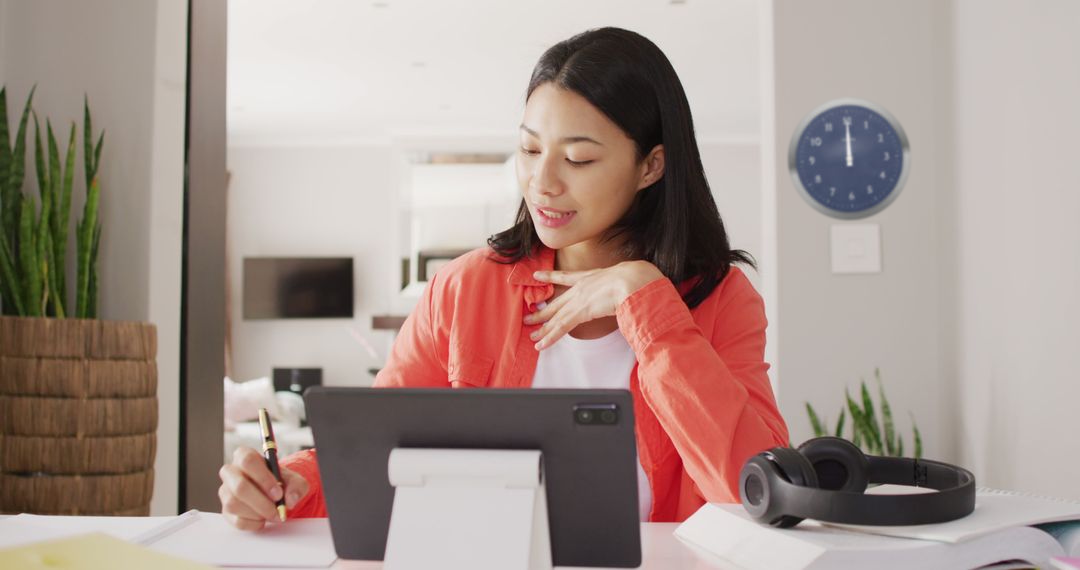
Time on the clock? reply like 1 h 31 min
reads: 12 h 00 min
